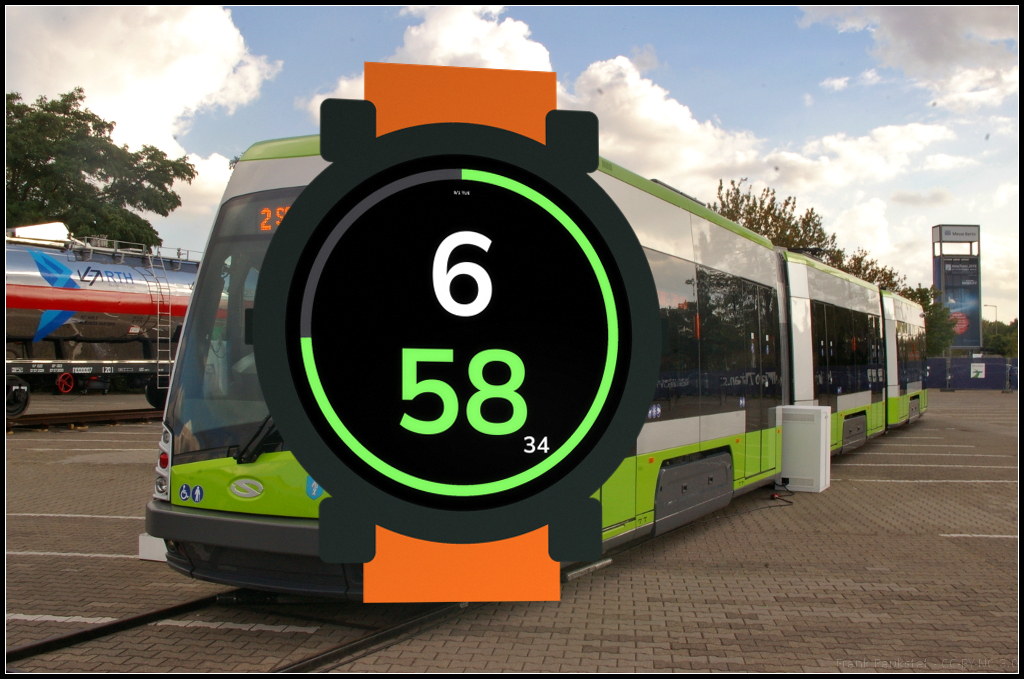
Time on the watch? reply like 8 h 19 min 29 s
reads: 6 h 58 min 34 s
